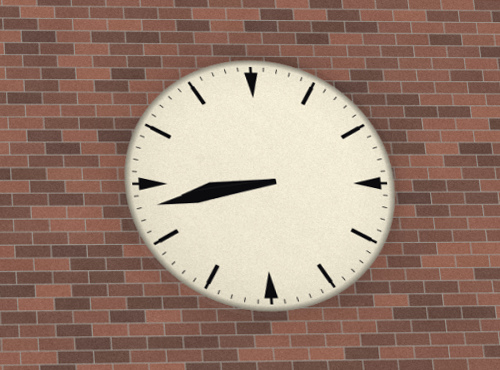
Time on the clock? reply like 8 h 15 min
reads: 8 h 43 min
